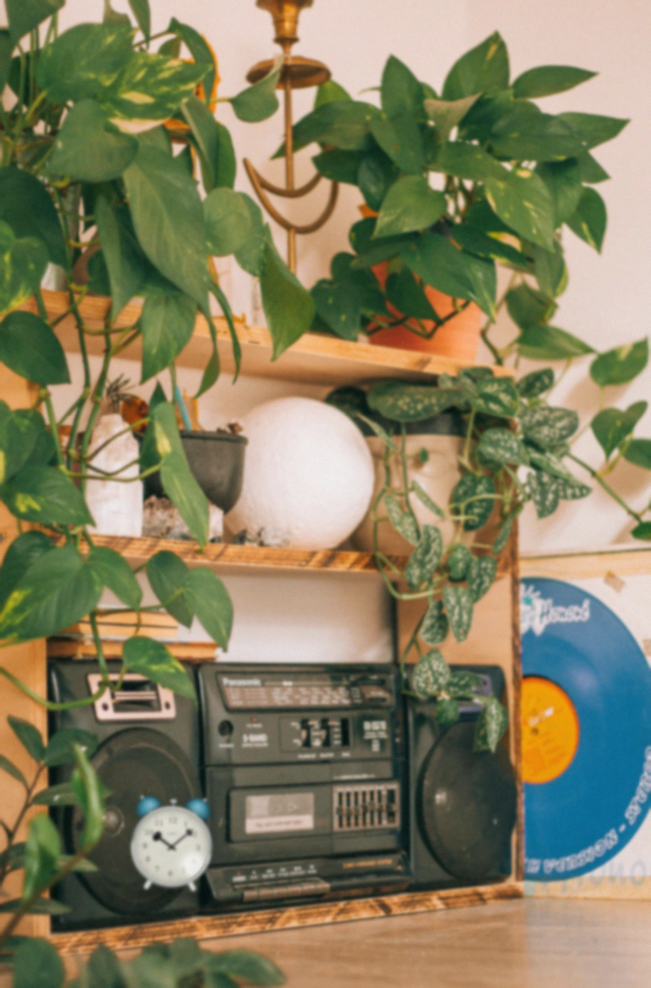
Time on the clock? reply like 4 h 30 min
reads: 10 h 08 min
